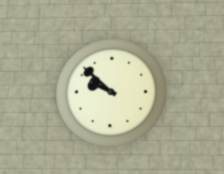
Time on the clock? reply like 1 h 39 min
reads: 9 h 52 min
